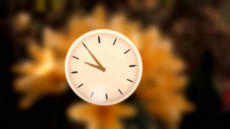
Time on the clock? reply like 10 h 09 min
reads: 9 h 55 min
